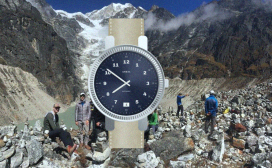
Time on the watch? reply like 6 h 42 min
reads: 7 h 51 min
